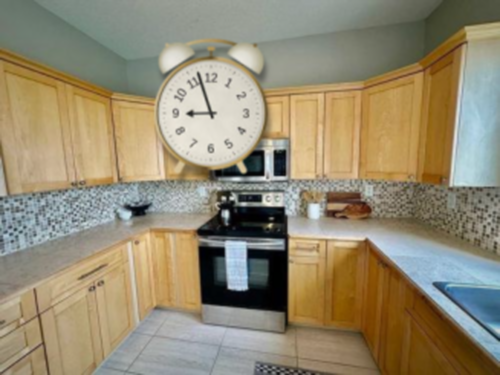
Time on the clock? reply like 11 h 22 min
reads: 8 h 57 min
